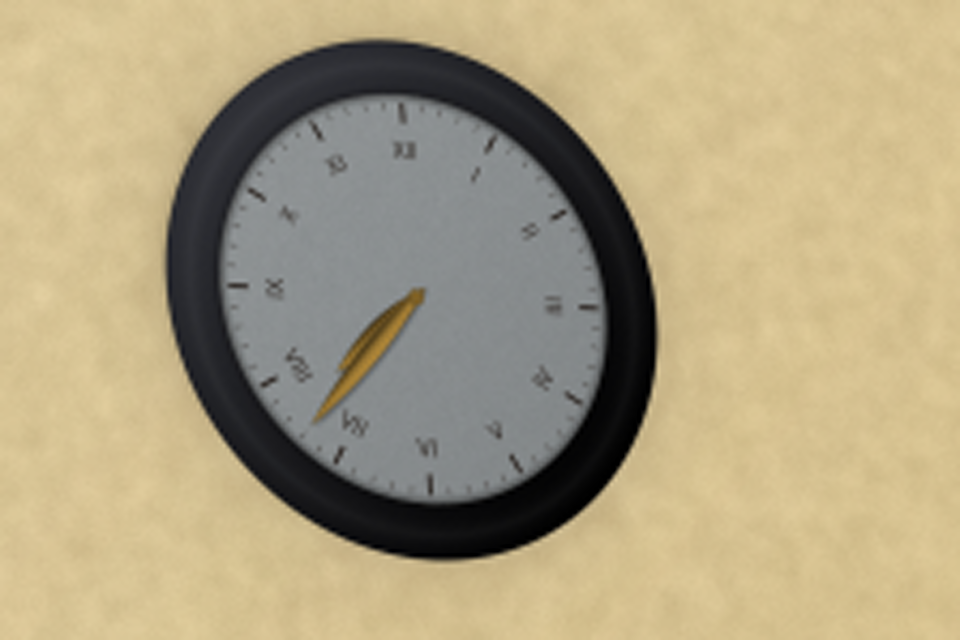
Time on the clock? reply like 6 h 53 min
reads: 7 h 37 min
